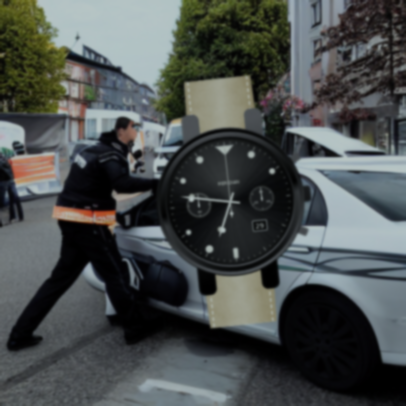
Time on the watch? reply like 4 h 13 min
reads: 6 h 47 min
